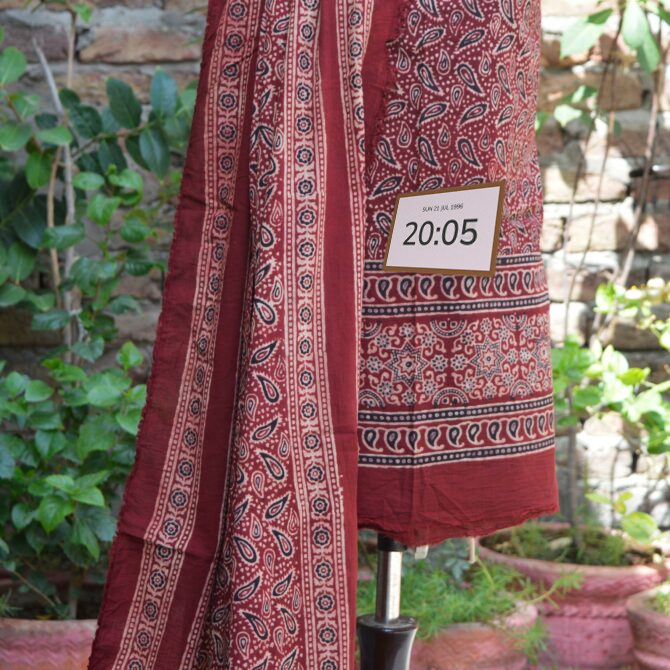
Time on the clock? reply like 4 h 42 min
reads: 20 h 05 min
